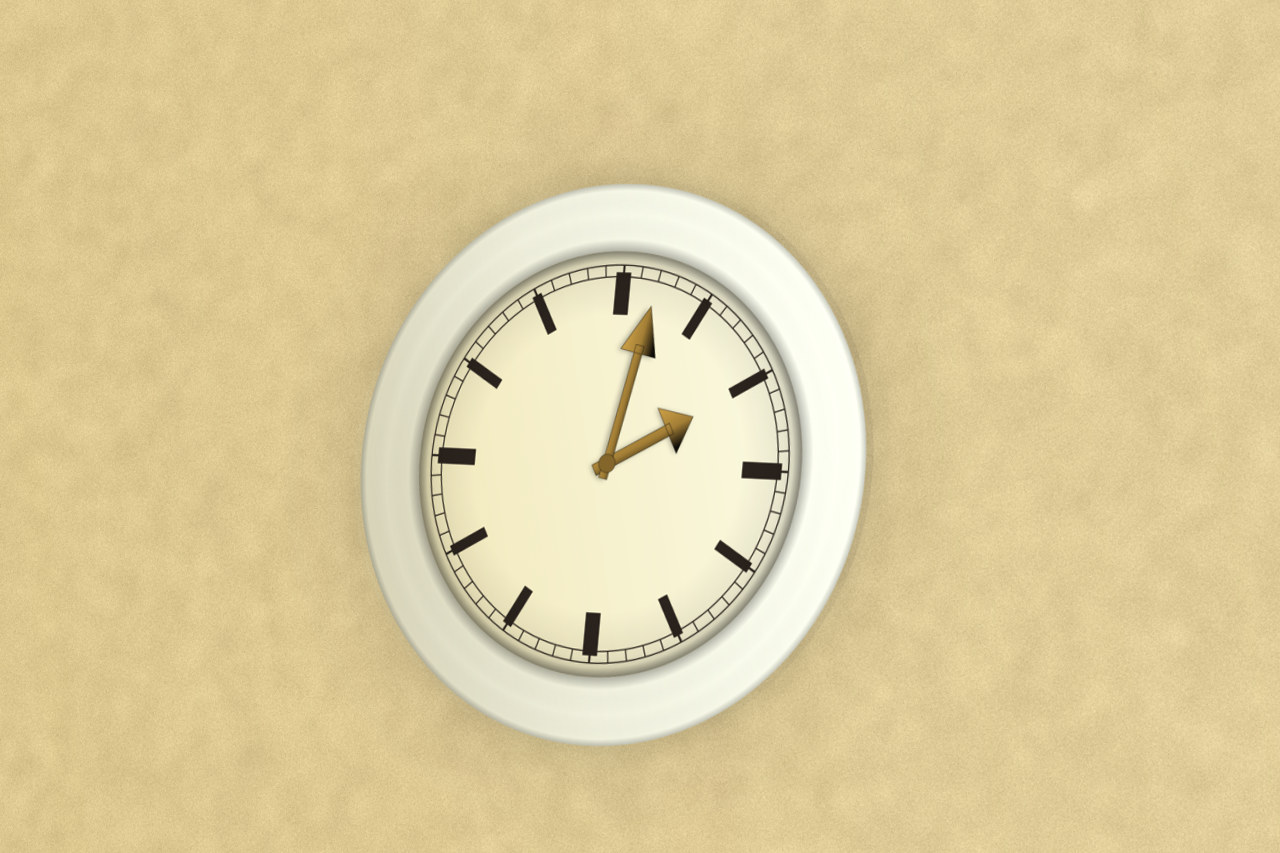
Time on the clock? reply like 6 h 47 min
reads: 2 h 02 min
